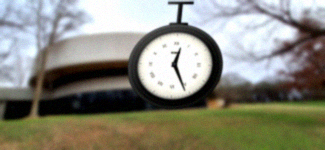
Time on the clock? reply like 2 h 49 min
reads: 12 h 26 min
